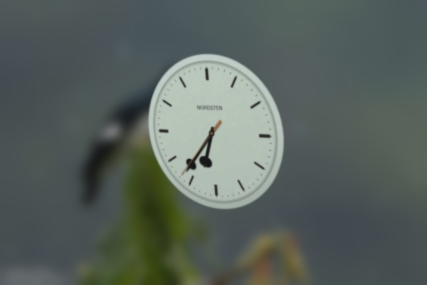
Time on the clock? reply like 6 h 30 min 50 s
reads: 6 h 36 min 37 s
